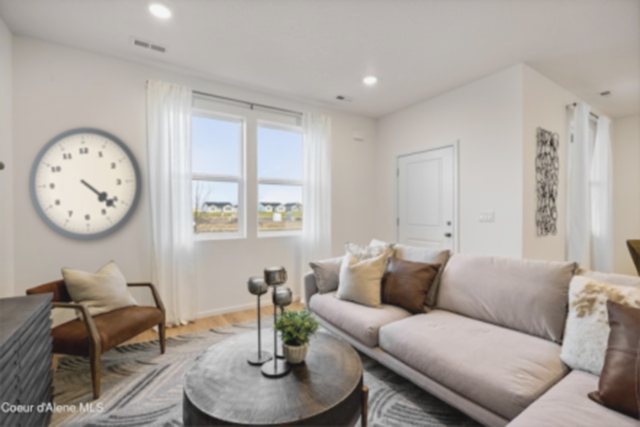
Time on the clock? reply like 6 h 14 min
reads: 4 h 22 min
